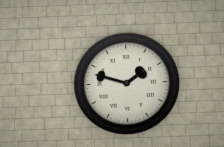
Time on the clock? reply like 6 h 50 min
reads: 1 h 48 min
